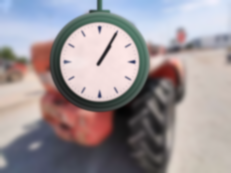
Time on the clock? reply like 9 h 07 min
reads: 1 h 05 min
